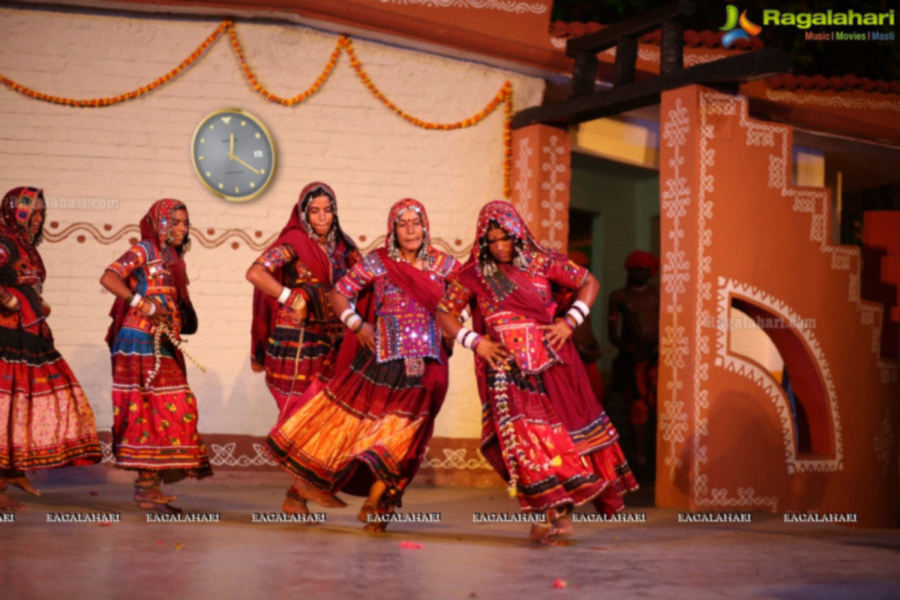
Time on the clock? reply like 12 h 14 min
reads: 12 h 21 min
